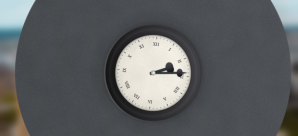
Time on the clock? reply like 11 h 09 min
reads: 2 h 14 min
